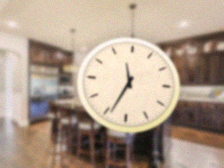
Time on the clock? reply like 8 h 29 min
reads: 11 h 34 min
